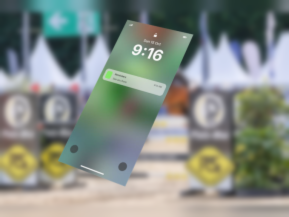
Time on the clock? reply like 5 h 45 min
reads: 9 h 16 min
